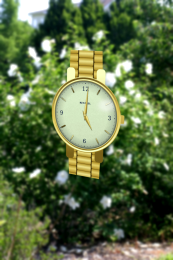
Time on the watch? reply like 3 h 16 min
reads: 5 h 01 min
